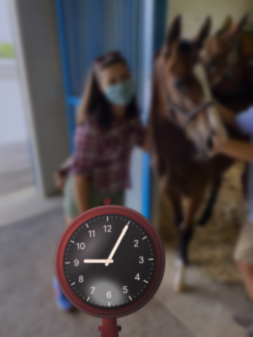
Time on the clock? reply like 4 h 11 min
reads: 9 h 05 min
